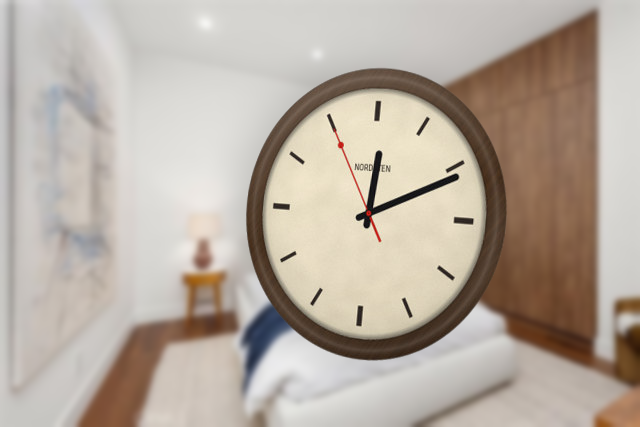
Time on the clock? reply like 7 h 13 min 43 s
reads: 12 h 10 min 55 s
